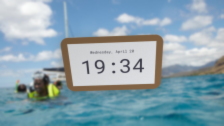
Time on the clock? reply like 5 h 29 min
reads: 19 h 34 min
